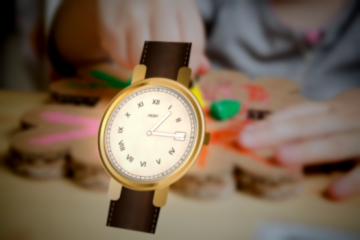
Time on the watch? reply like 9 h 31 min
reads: 1 h 15 min
